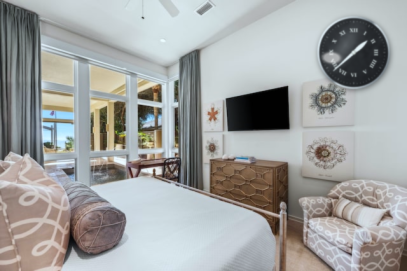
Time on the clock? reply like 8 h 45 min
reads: 1 h 38 min
